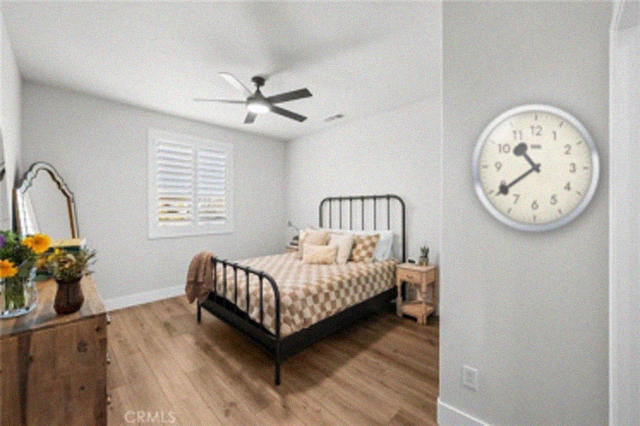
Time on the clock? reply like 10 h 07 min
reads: 10 h 39 min
